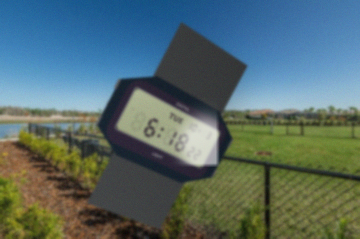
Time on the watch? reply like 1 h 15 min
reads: 6 h 18 min
